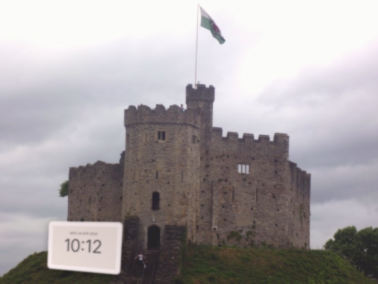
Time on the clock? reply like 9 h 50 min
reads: 10 h 12 min
